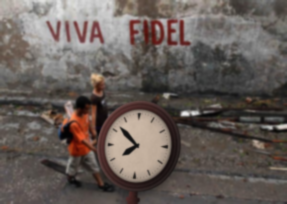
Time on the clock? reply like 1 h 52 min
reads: 7 h 52 min
